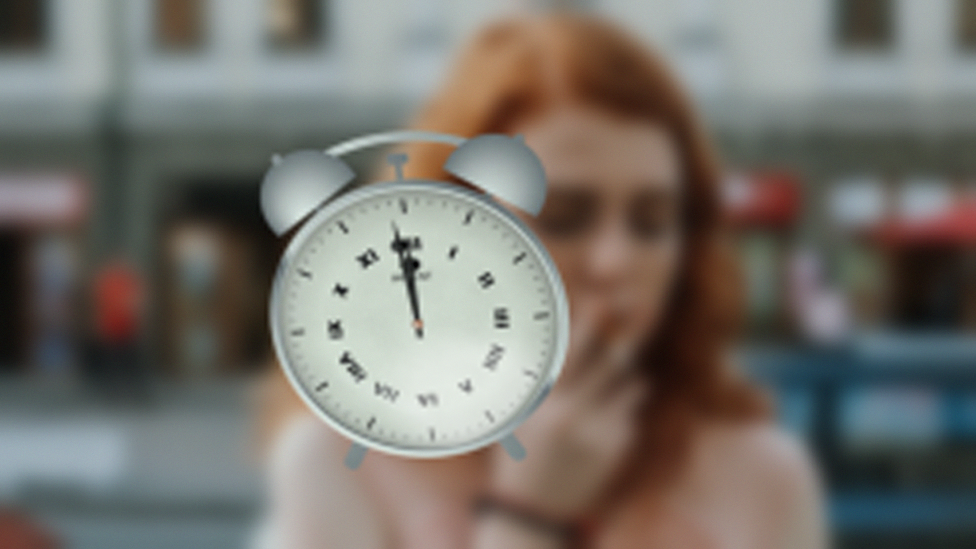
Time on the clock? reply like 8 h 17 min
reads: 11 h 59 min
